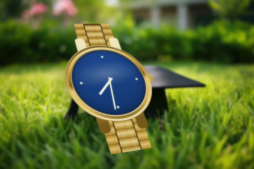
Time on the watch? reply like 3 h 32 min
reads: 7 h 31 min
